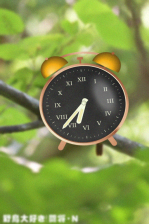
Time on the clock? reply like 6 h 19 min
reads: 6 h 37 min
